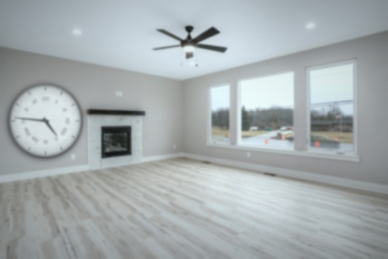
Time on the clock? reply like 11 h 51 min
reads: 4 h 46 min
